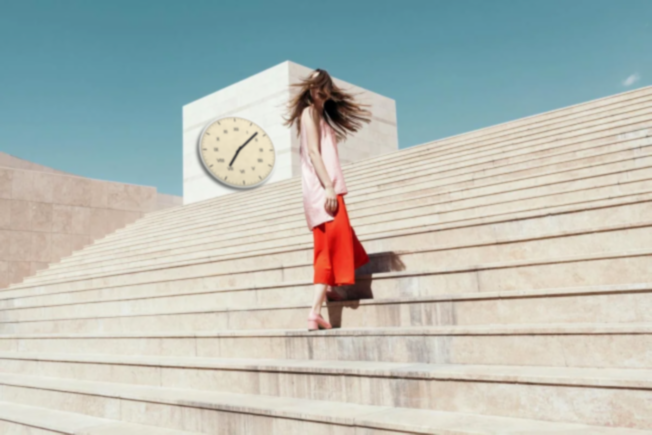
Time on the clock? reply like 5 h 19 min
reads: 7 h 08 min
